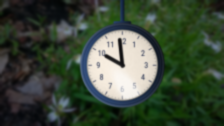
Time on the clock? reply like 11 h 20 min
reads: 9 h 59 min
